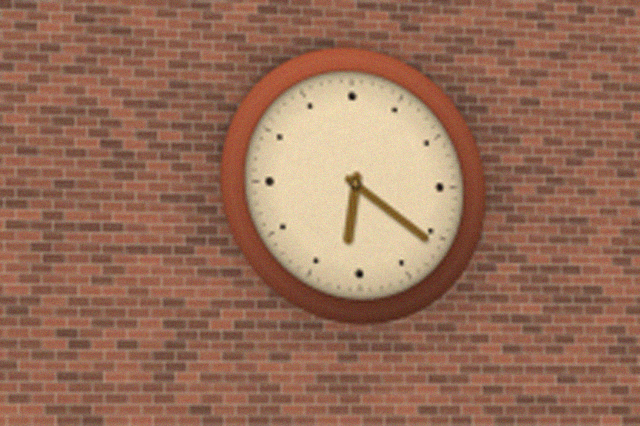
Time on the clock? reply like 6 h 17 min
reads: 6 h 21 min
